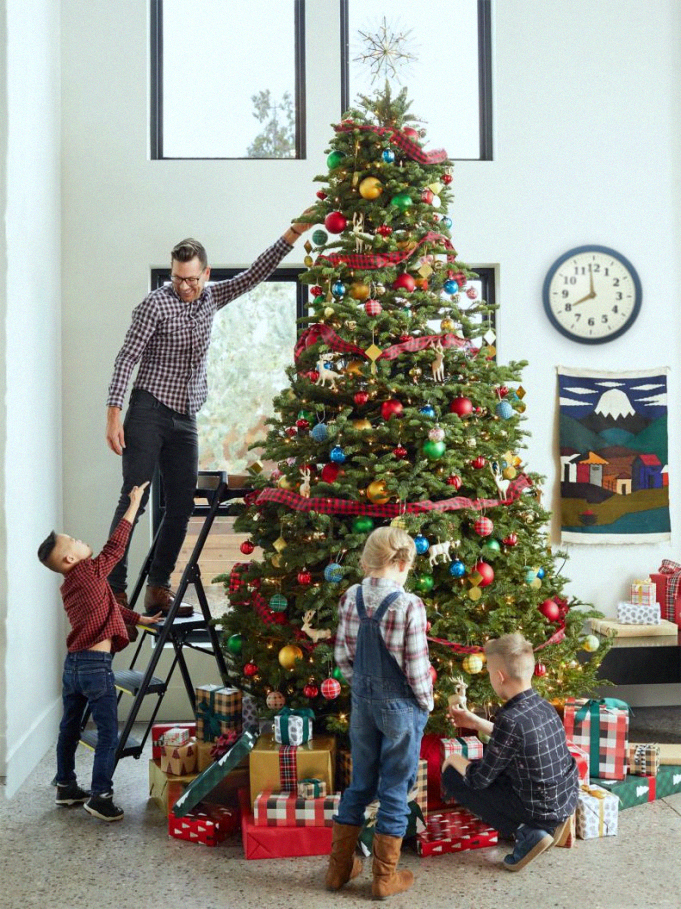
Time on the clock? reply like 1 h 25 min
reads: 7 h 59 min
